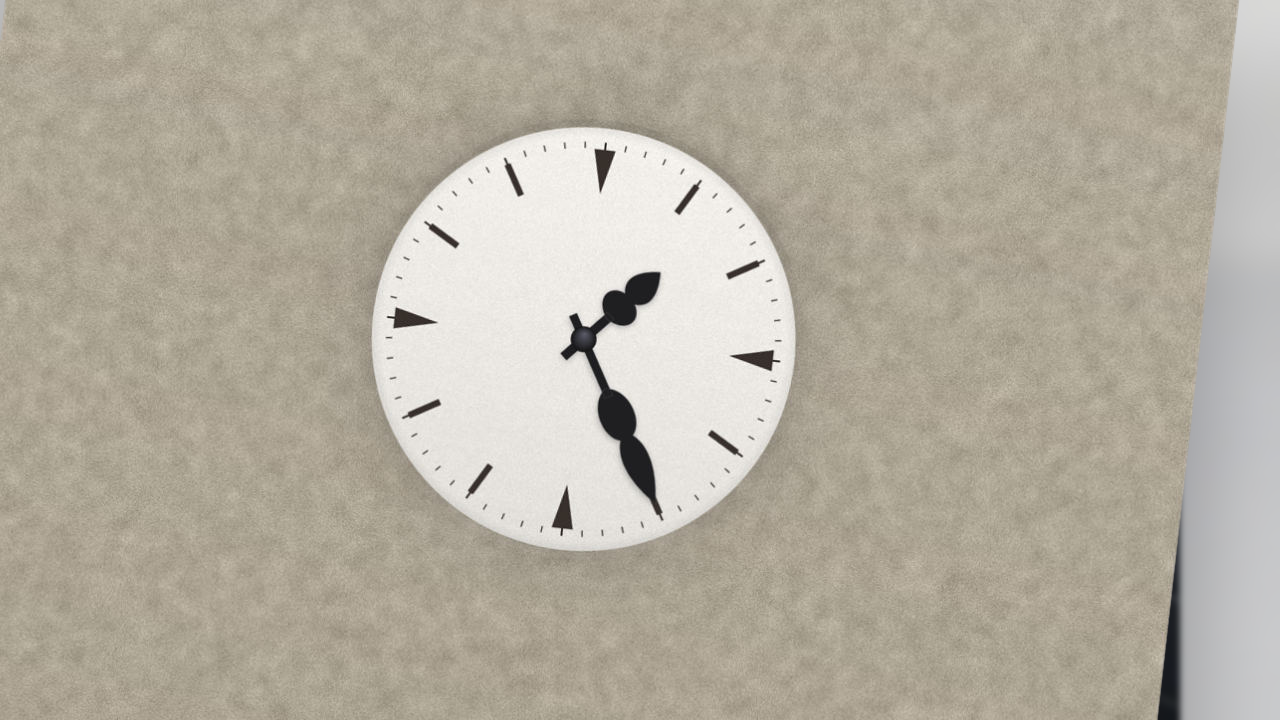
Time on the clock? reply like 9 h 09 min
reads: 1 h 25 min
